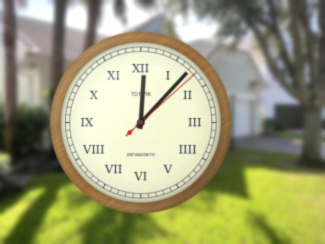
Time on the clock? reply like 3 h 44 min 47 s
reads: 12 h 07 min 08 s
